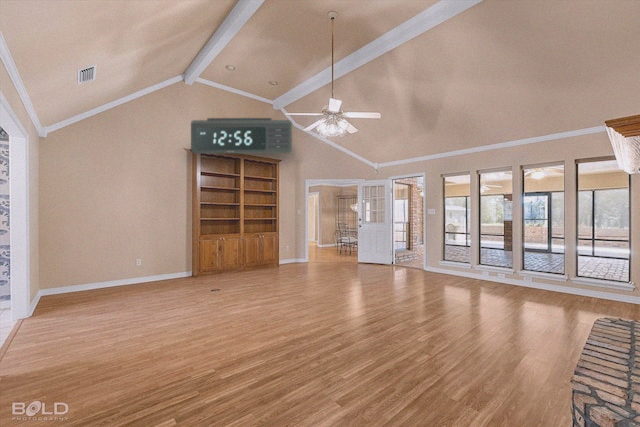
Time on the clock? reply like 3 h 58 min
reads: 12 h 56 min
